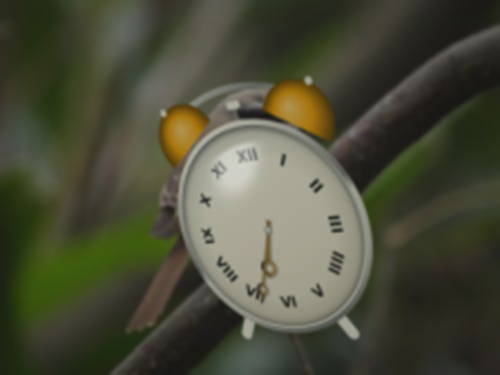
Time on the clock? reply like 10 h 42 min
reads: 6 h 34 min
